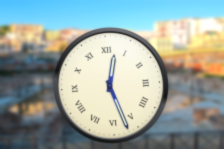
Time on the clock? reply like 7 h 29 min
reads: 12 h 27 min
